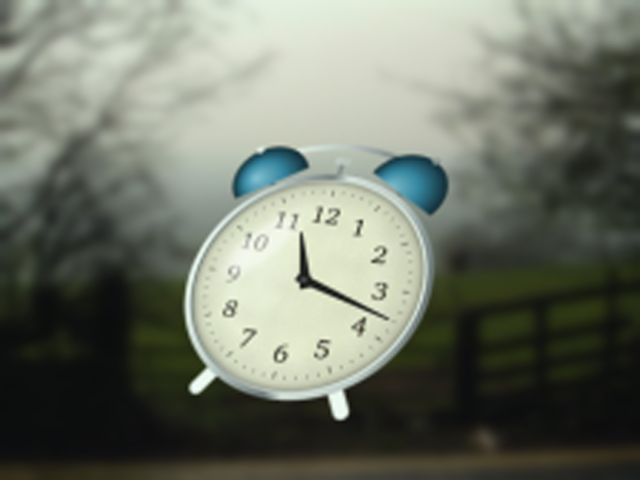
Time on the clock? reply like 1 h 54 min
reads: 11 h 18 min
